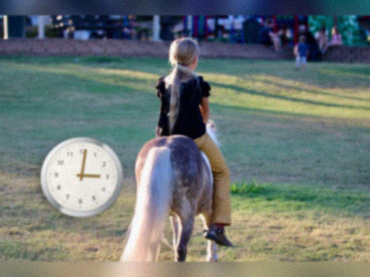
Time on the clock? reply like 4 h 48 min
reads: 3 h 01 min
